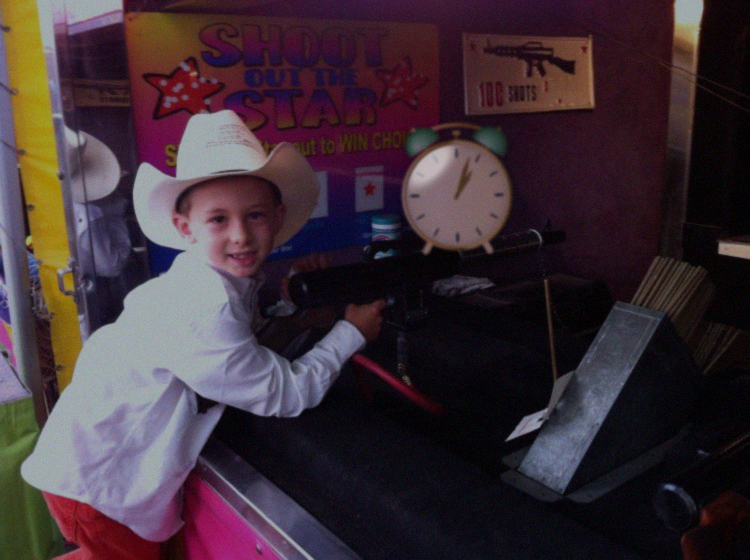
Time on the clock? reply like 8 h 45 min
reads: 1 h 03 min
